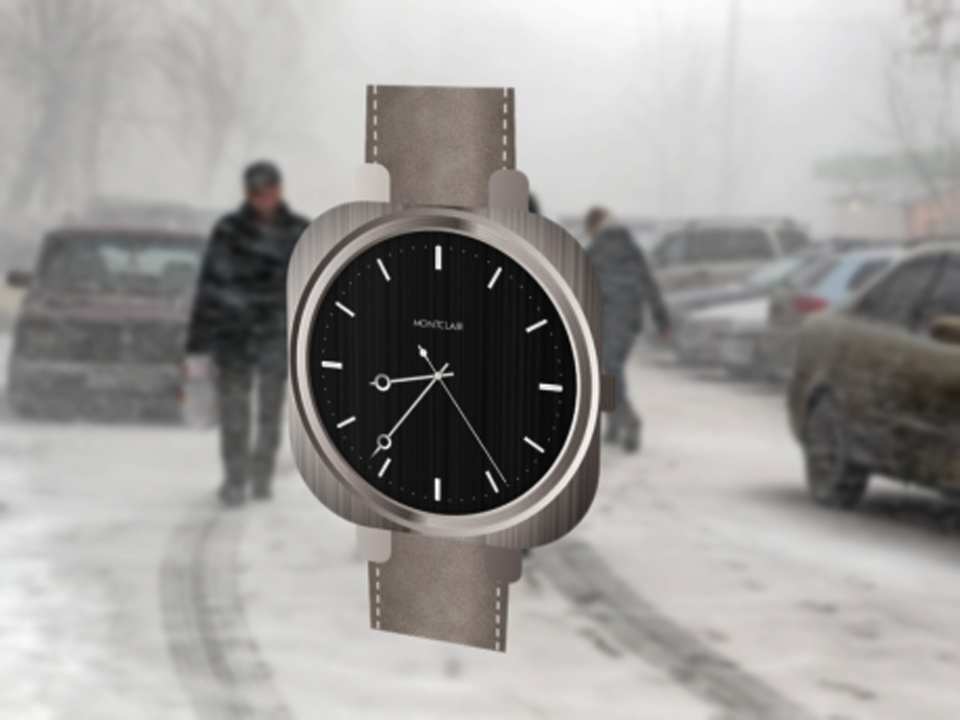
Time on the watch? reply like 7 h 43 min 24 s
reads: 8 h 36 min 24 s
